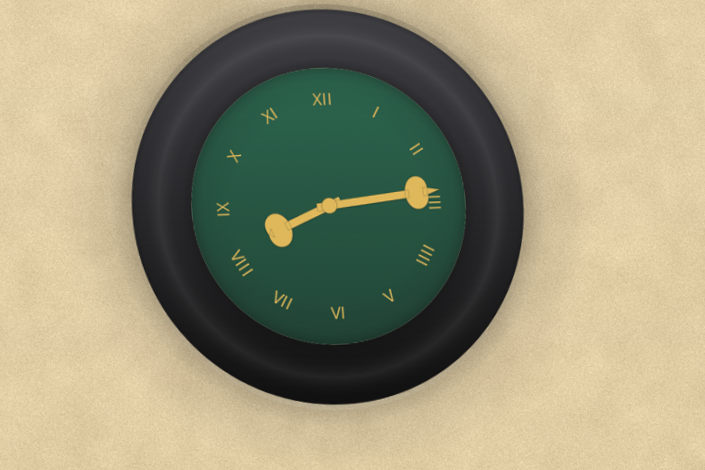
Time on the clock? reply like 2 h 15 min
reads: 8 h 14 min
